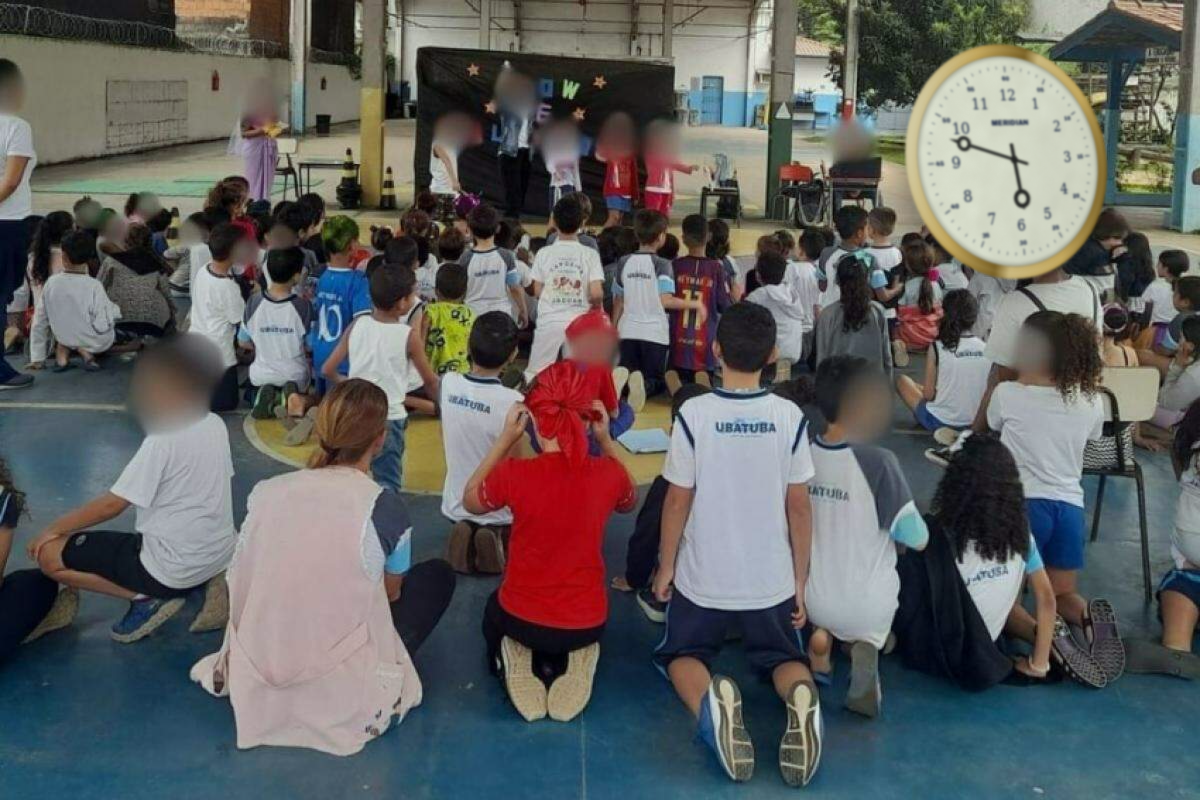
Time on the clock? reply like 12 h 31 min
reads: 5 h 48 min
